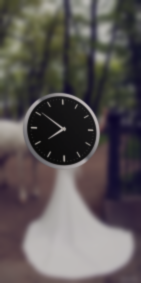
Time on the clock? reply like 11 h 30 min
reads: 7 h 51 min
